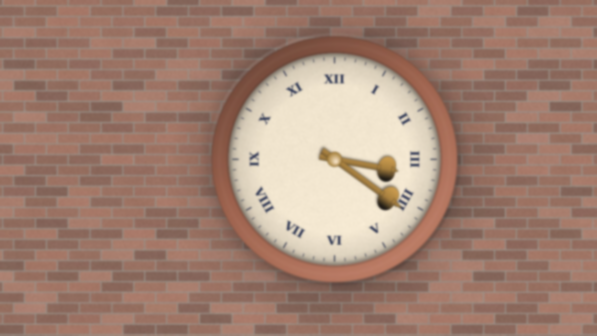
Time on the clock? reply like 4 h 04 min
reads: 3 h 21 min
